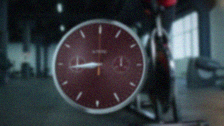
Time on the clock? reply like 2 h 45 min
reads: 8 h 44 min
